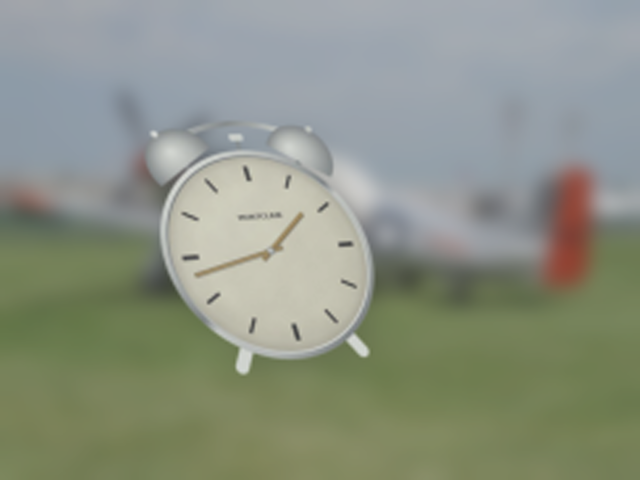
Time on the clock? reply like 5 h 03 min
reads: 1 h 43 min
